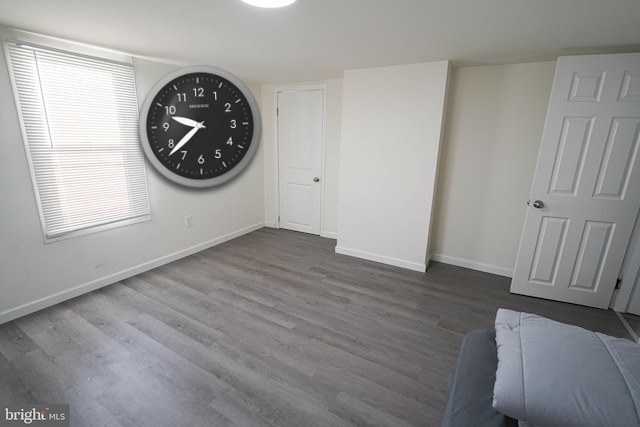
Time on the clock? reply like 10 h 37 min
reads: 9 h 38 min
